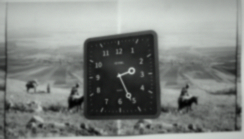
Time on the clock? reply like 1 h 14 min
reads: 2 h 26 min
